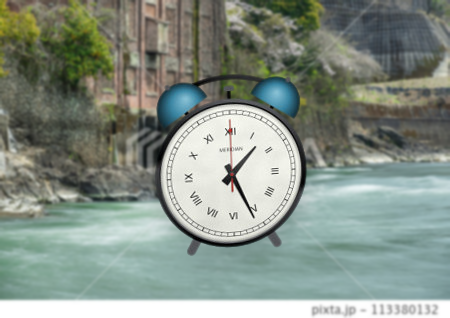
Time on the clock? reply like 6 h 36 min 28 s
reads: 1 h 26 min 00 s
